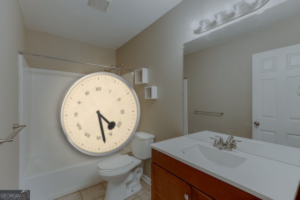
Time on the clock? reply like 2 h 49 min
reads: 4 h 28 min
